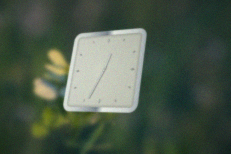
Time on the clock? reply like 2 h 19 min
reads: 12 h 34 min
